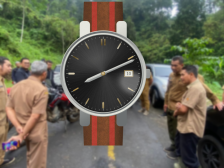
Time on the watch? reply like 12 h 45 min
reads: 8 h 11 min
